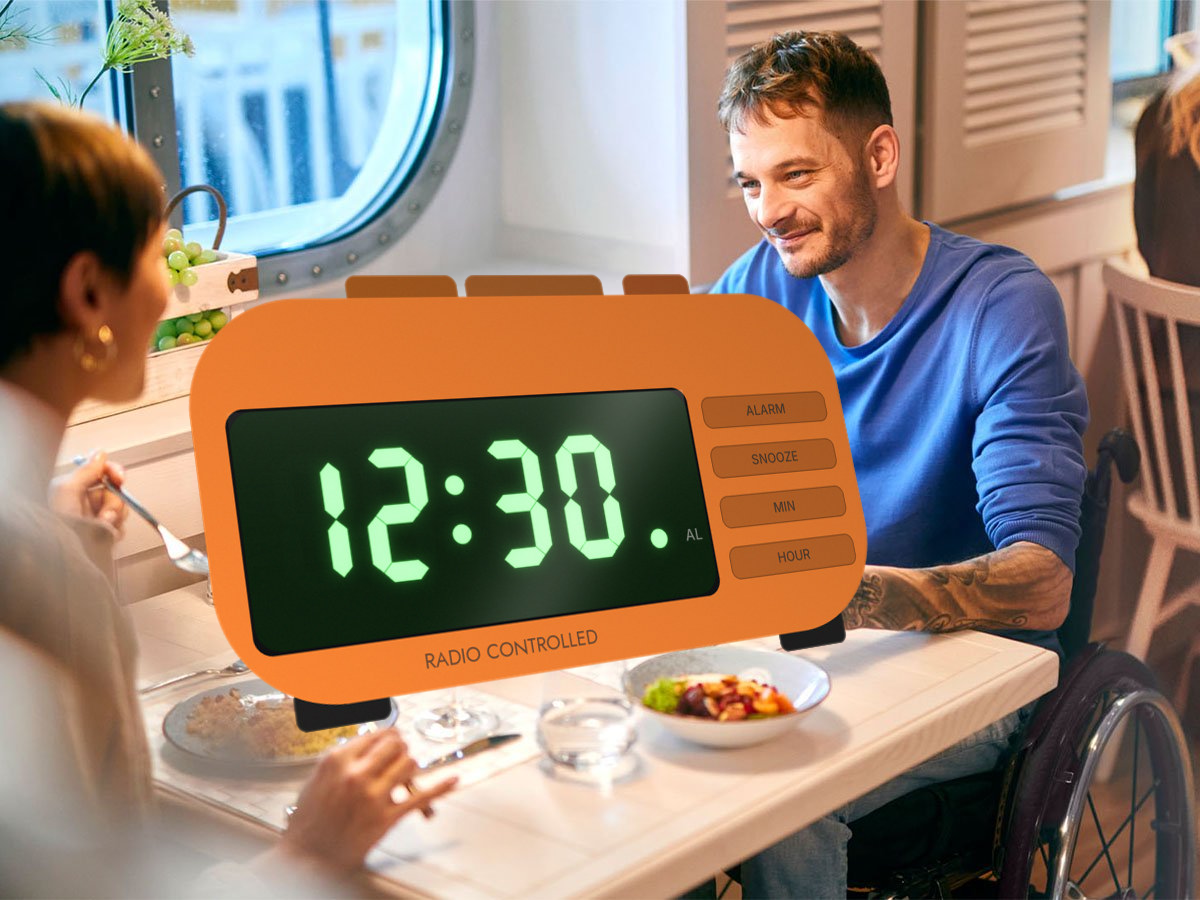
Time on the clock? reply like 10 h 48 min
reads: 12 h 30 min
